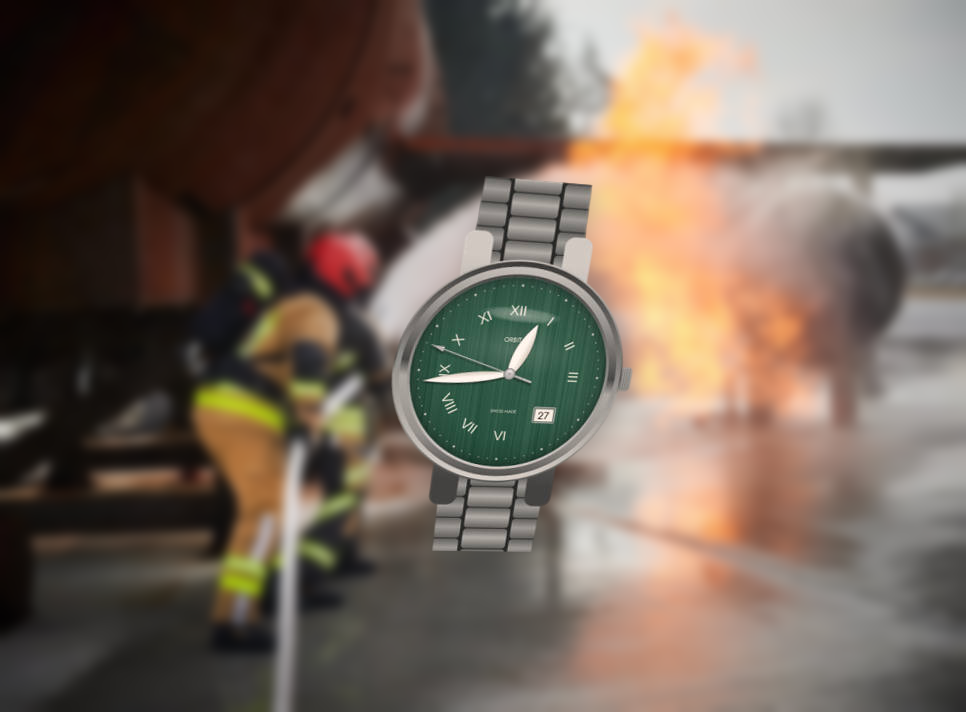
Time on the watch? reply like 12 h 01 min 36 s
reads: 12 h 43 min 48 s
